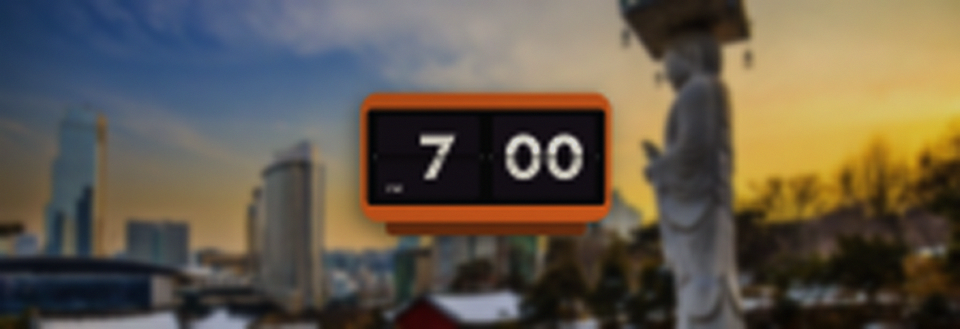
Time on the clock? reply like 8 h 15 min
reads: 7 h 00 min
